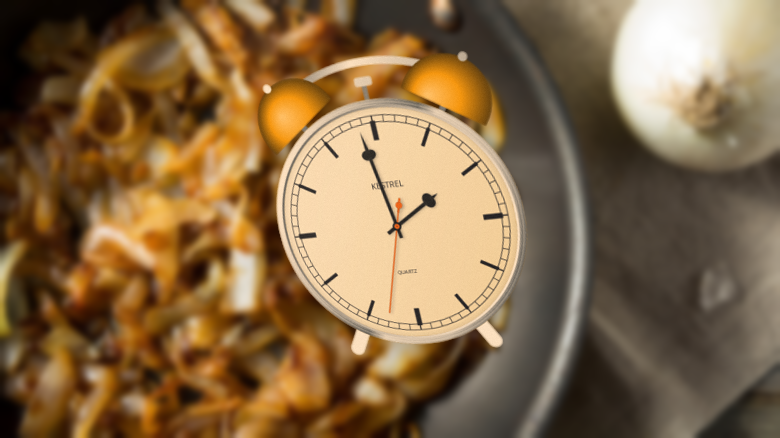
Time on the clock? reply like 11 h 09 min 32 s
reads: 1 h 58 min 33 s
